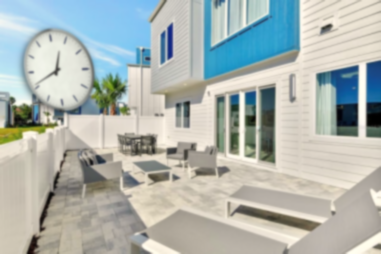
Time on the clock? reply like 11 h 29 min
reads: 12 h 41 min
